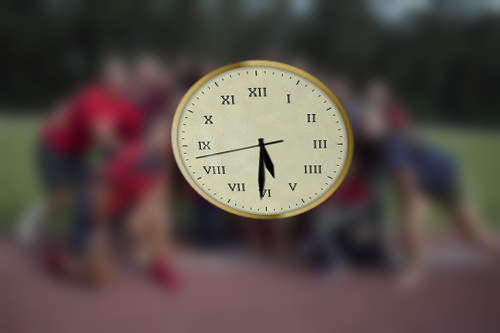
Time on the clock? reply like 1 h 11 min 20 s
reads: 5 h 30 min 43 s
